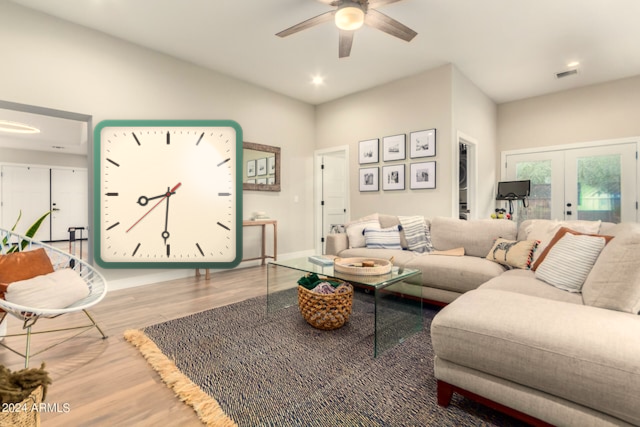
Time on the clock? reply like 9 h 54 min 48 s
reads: 8 h 30 min 38 s
